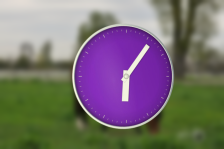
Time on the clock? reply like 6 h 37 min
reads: 6 h 06 min
